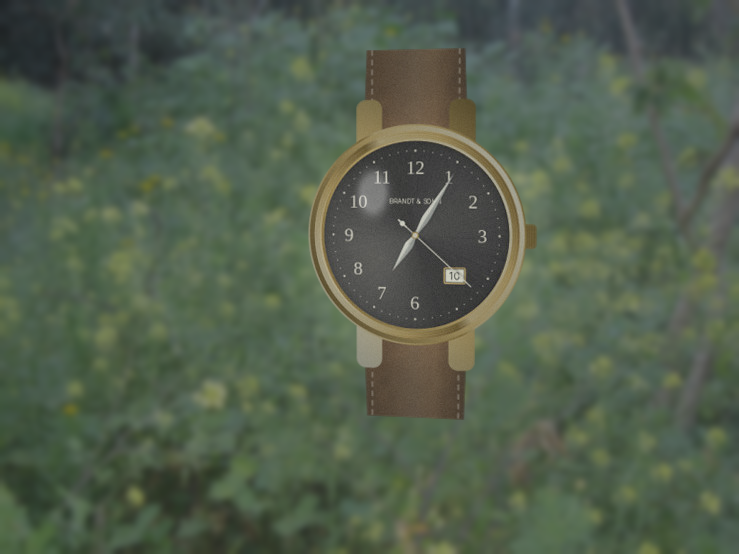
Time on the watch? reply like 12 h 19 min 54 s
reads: 7 h 05 min 22 s
